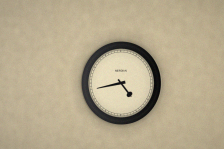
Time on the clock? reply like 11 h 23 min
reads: 4 h 43 min
